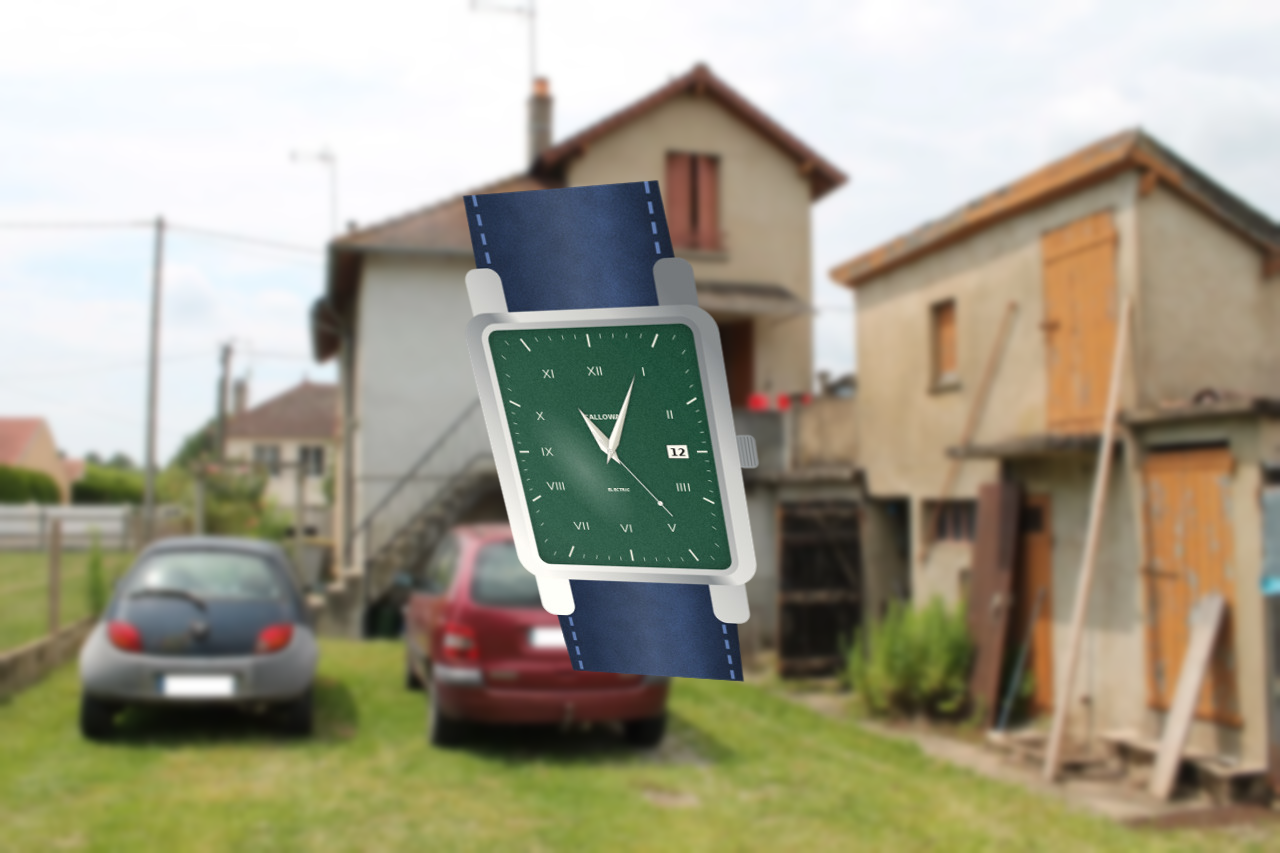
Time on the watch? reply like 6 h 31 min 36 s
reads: 11 h 04 min 24 s
